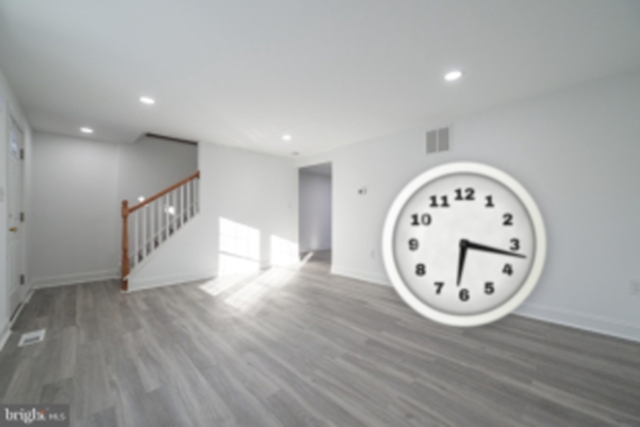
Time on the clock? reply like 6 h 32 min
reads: 6 h 17 min
